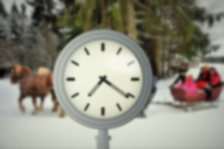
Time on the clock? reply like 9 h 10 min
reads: 7 h 21 min
